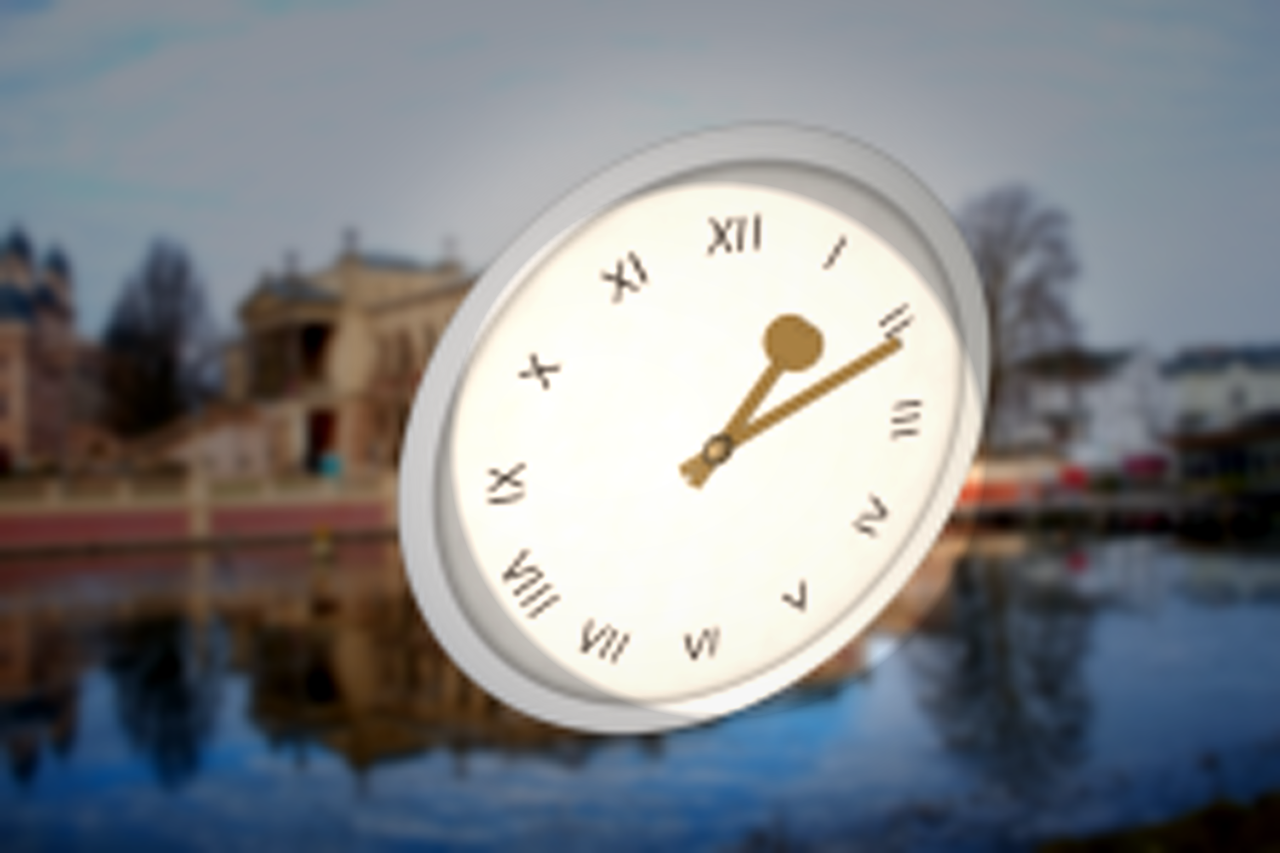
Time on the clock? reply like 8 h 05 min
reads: 1 h 11 min
